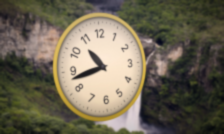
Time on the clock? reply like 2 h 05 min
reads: 10 h 43 min
